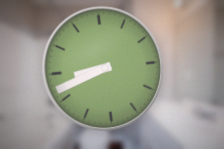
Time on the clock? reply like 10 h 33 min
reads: 8 h 42 min
